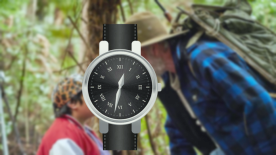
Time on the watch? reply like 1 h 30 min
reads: 12 h 32 min
